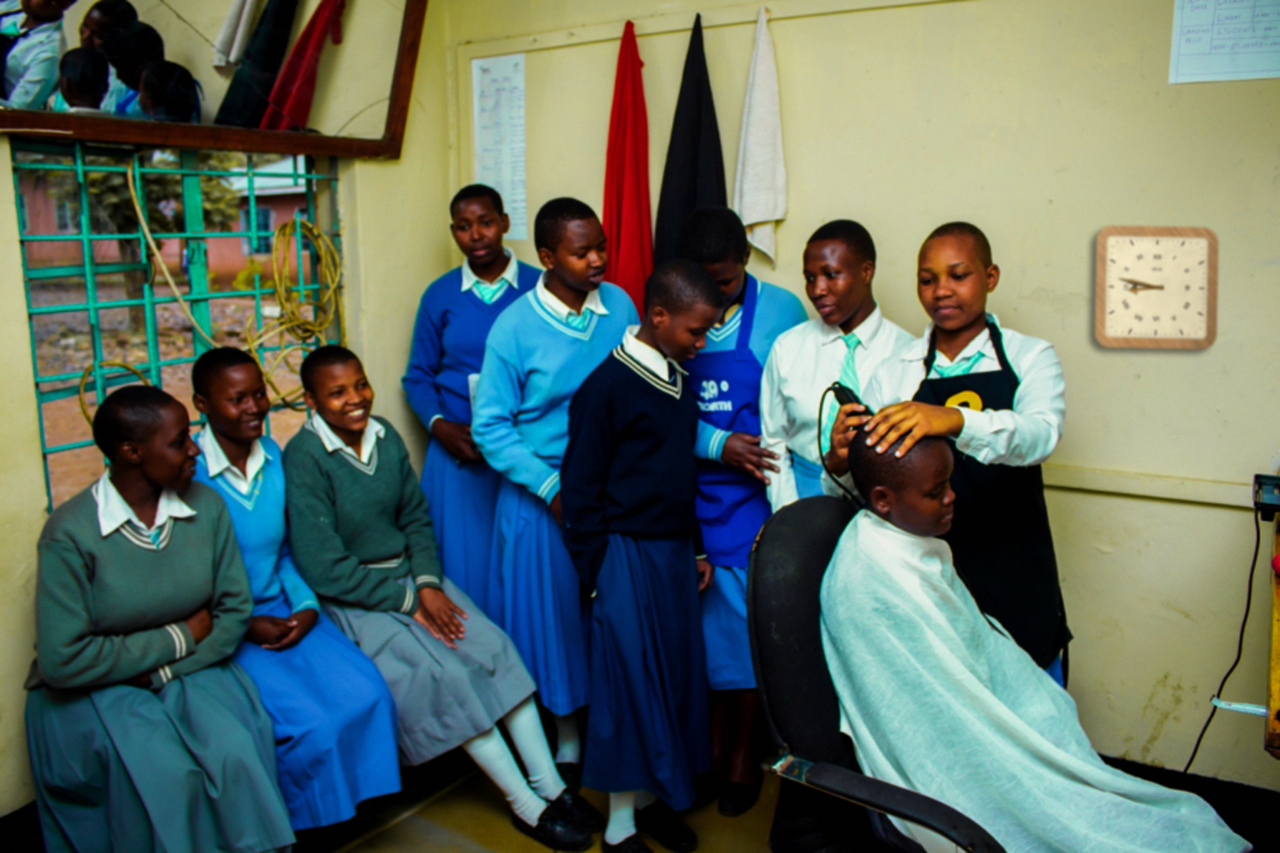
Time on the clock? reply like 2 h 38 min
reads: 8 h 47 min
